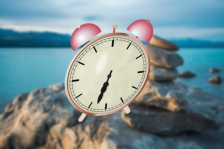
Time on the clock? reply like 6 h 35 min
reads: 6 h 33 min
